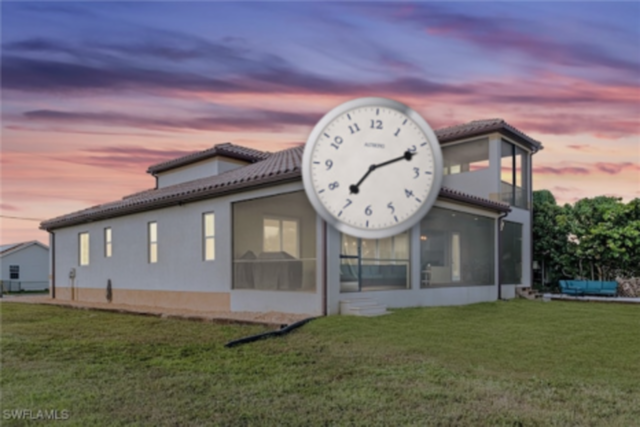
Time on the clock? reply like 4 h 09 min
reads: 7 h 11 min
